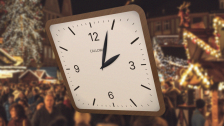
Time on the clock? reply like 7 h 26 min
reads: 2 h 04 min
